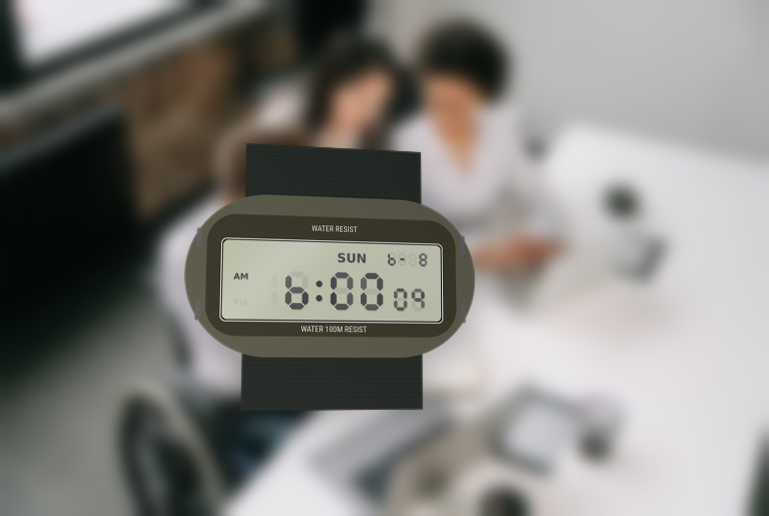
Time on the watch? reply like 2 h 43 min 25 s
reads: 6 h 00 min 09 s
